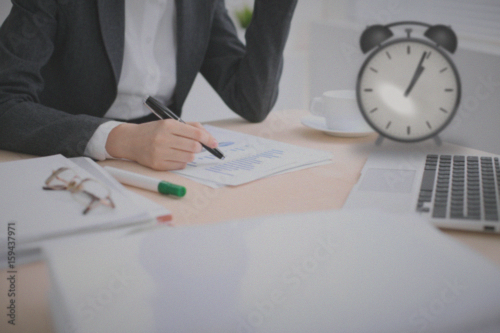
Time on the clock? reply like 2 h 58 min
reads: 1 h 04 min
